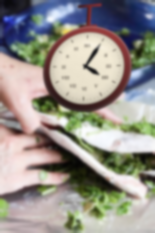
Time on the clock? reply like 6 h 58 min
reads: 4 h 05 min
